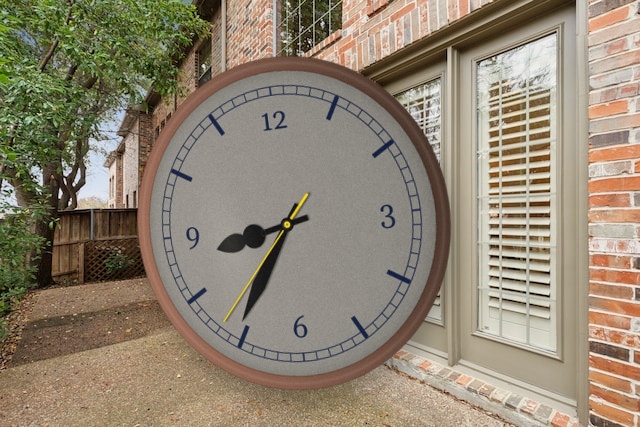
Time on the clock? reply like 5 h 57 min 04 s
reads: 8 h 35 min 37 s
